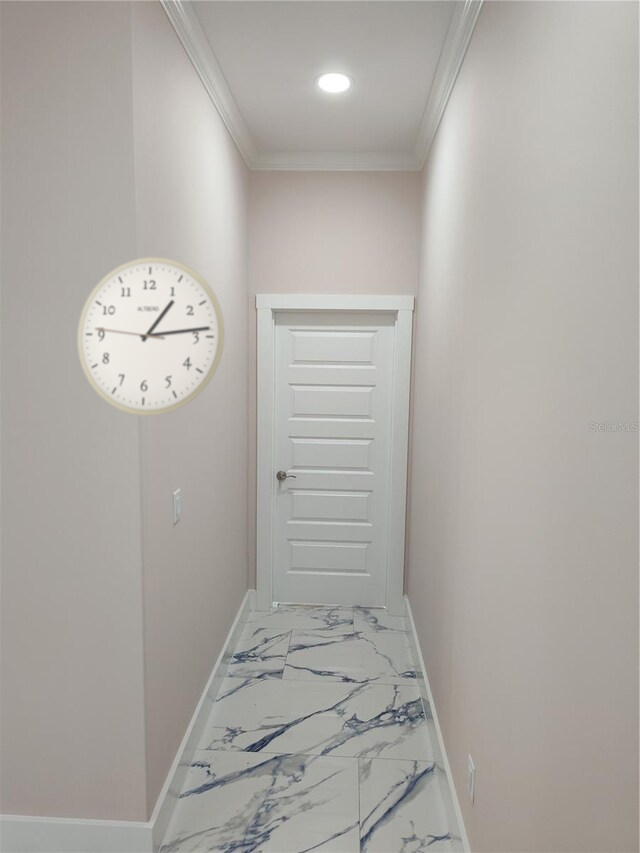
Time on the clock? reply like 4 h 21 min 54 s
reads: 1 h 13 min 46 s
